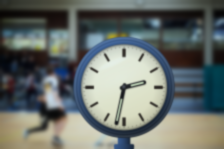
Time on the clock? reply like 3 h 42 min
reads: 2 h 32 min
